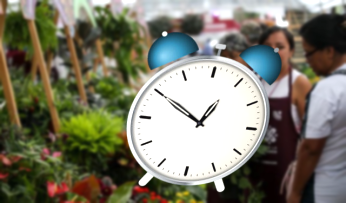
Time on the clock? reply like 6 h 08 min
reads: 12 h 50 min
